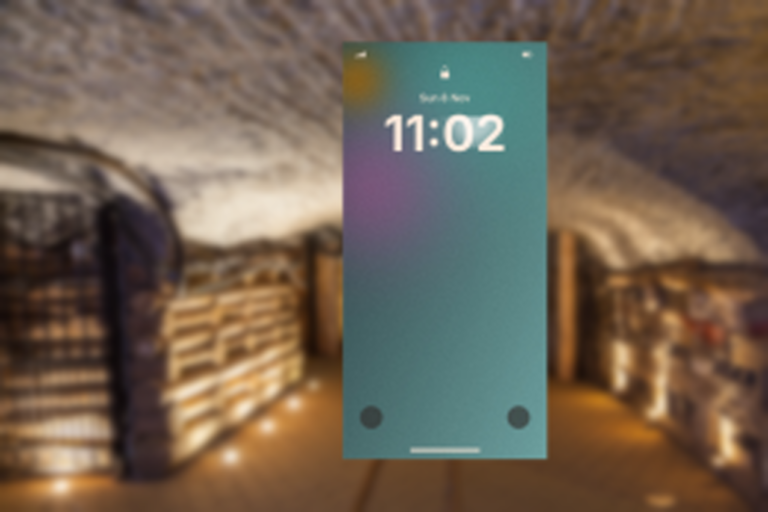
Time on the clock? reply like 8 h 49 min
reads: 11 h 02 min
